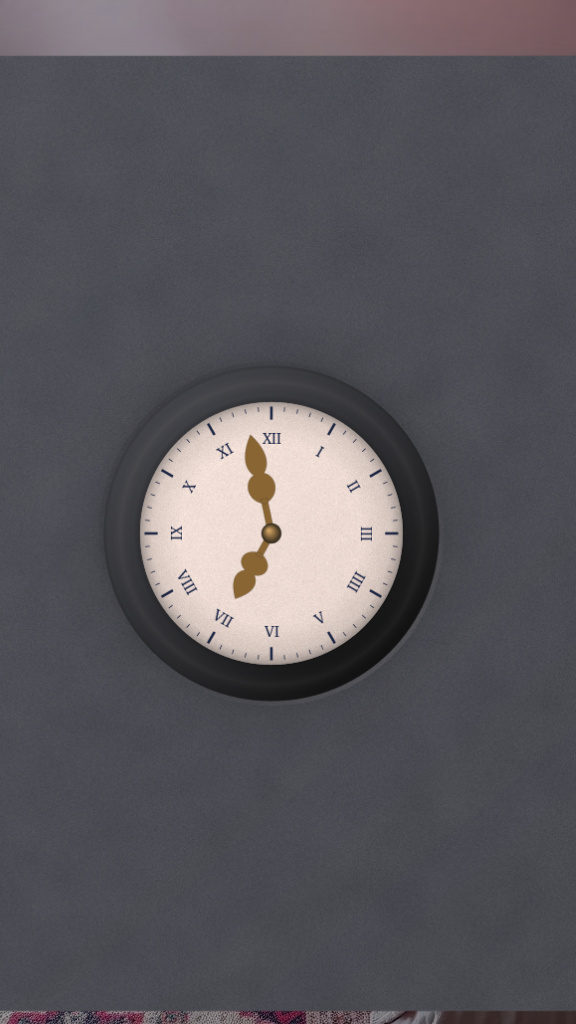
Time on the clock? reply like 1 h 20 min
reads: 6 h 58 min
